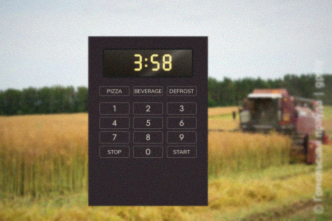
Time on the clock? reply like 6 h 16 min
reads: 3 h 58 min
